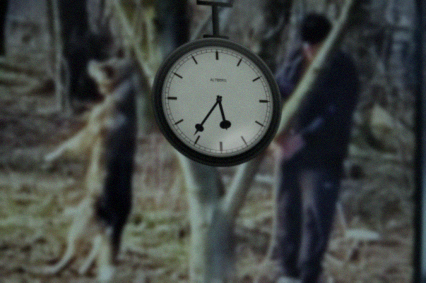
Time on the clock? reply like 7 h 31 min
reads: 5 h 36 min
